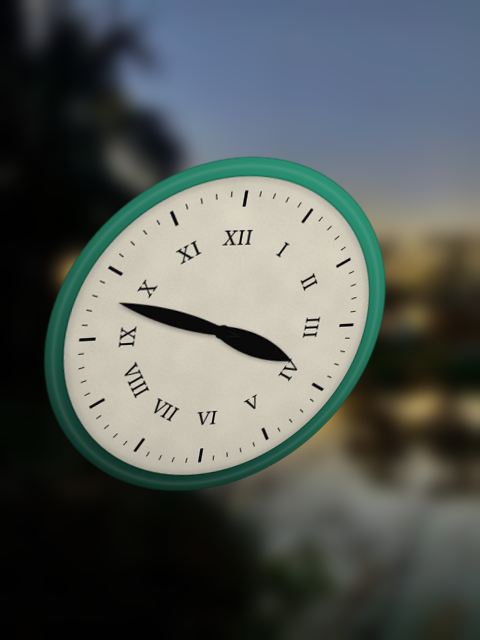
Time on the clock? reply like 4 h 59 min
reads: 3 h 48 min
